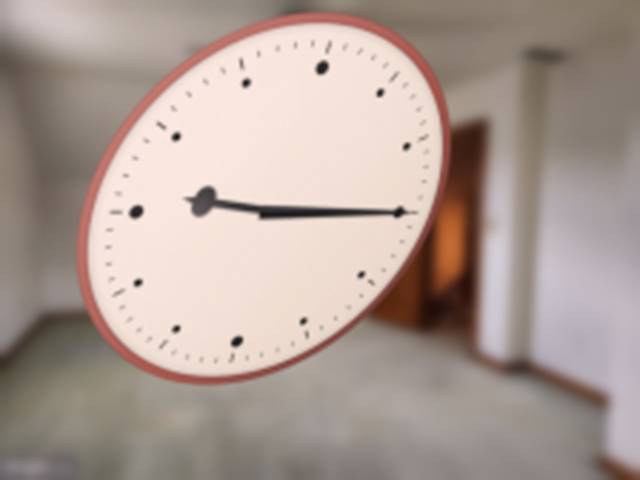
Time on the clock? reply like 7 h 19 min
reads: 9 h 15 min
